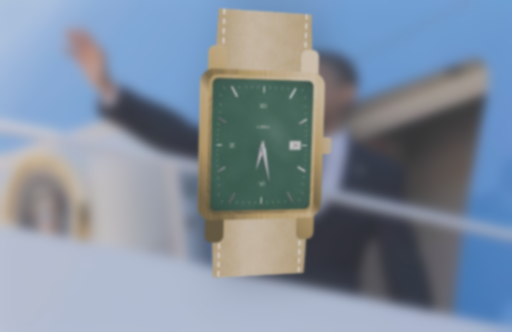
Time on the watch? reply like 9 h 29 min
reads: 6 h 28 min
